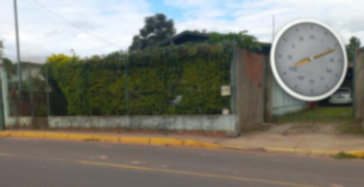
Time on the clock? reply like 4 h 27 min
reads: 8 h 11 min
